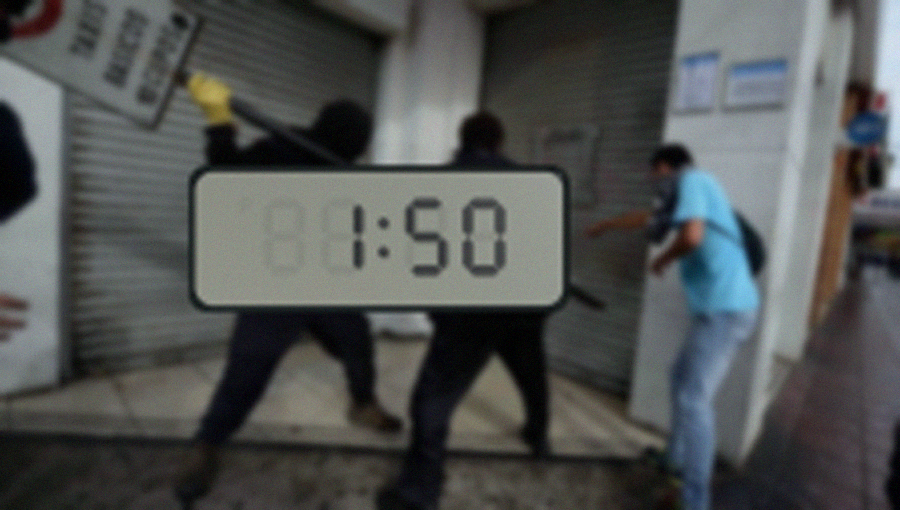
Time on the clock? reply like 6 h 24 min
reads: 1 h 50 min
